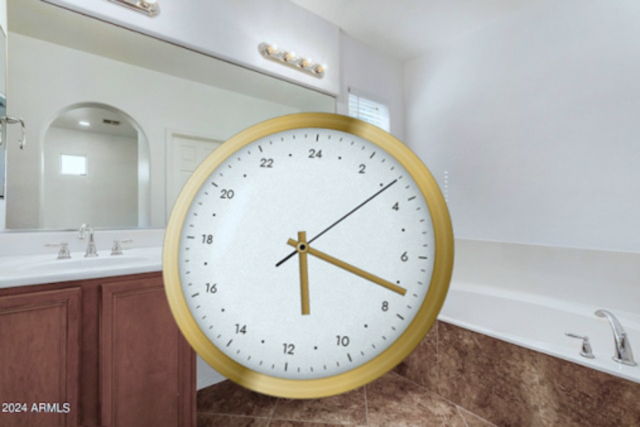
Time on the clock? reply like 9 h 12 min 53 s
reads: 11 h 18 min 08 s
